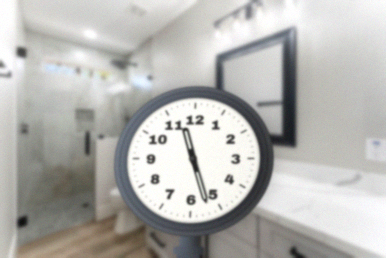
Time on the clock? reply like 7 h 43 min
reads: 11 h 27 min
